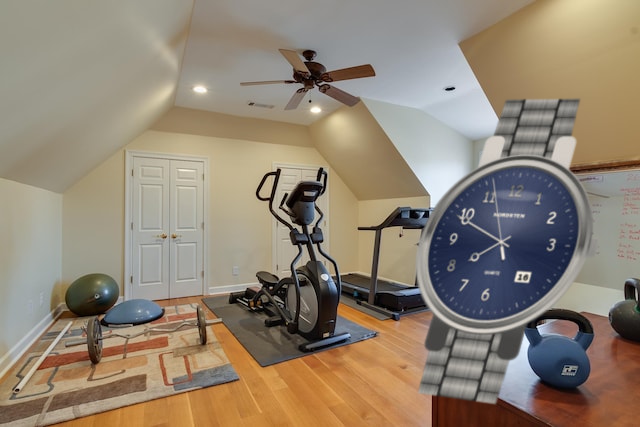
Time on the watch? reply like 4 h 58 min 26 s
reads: 7 h 48 min 56 s
